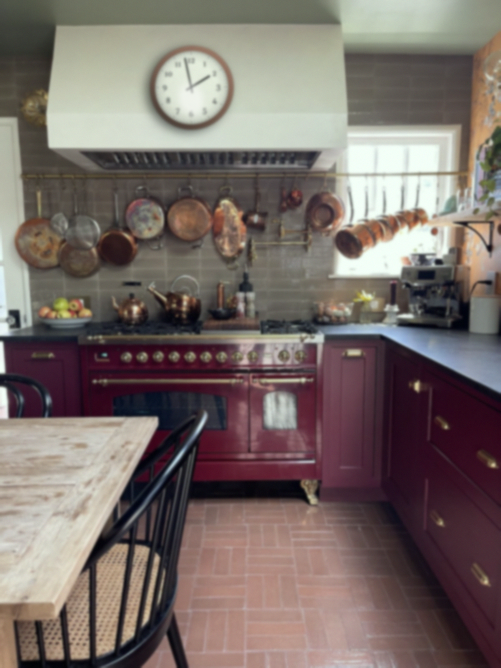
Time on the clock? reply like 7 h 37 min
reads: 1 h 58 min
